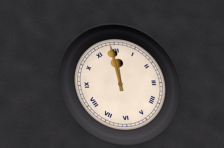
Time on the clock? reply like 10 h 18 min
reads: 11 h 59 min
